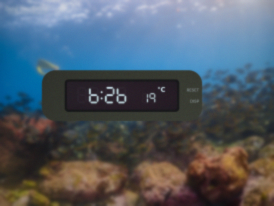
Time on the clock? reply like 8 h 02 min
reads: 6 h 26 min
